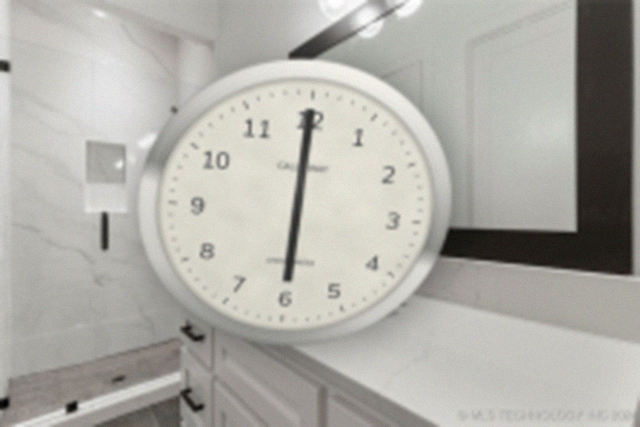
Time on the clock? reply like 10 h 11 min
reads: 6 h 00 min
